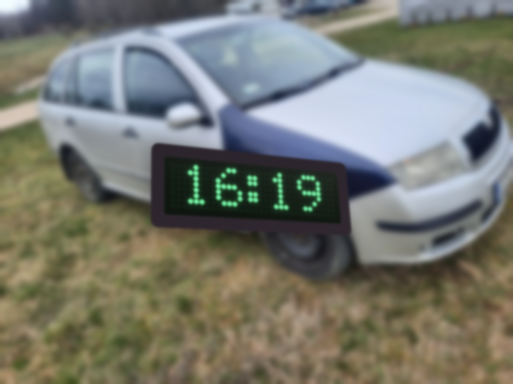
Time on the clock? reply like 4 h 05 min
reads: 16 h 19 min
